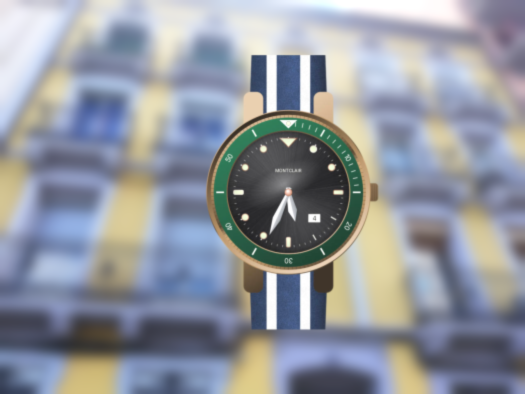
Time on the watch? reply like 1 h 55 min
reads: 5 h 34 min
